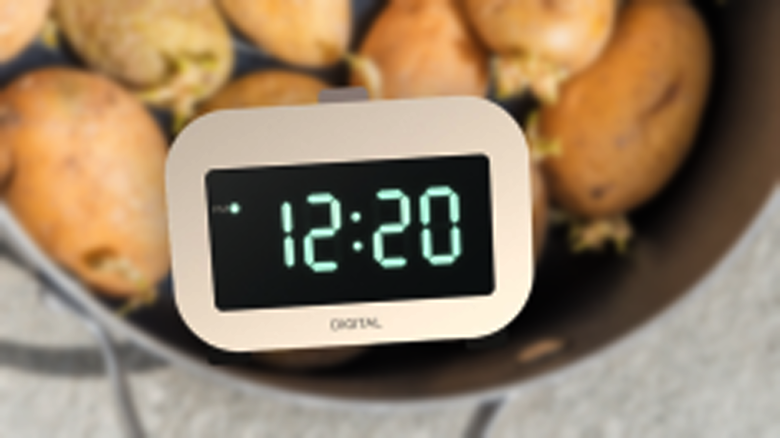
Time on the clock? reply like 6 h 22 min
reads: 12 h 20 min
